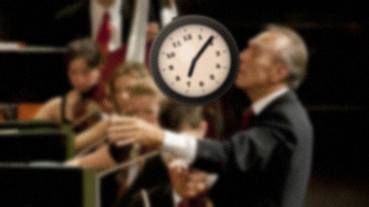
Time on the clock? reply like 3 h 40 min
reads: 7 h 09 min
